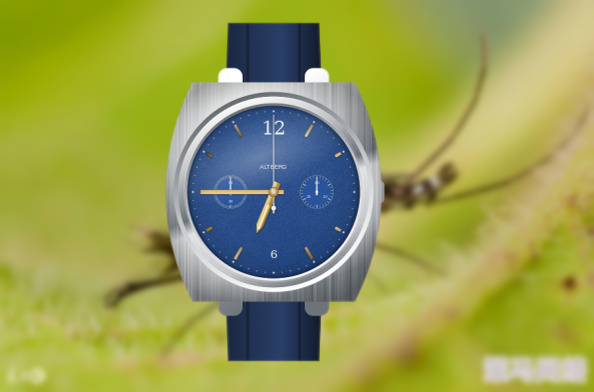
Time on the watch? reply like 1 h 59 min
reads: 6 h 45 min
